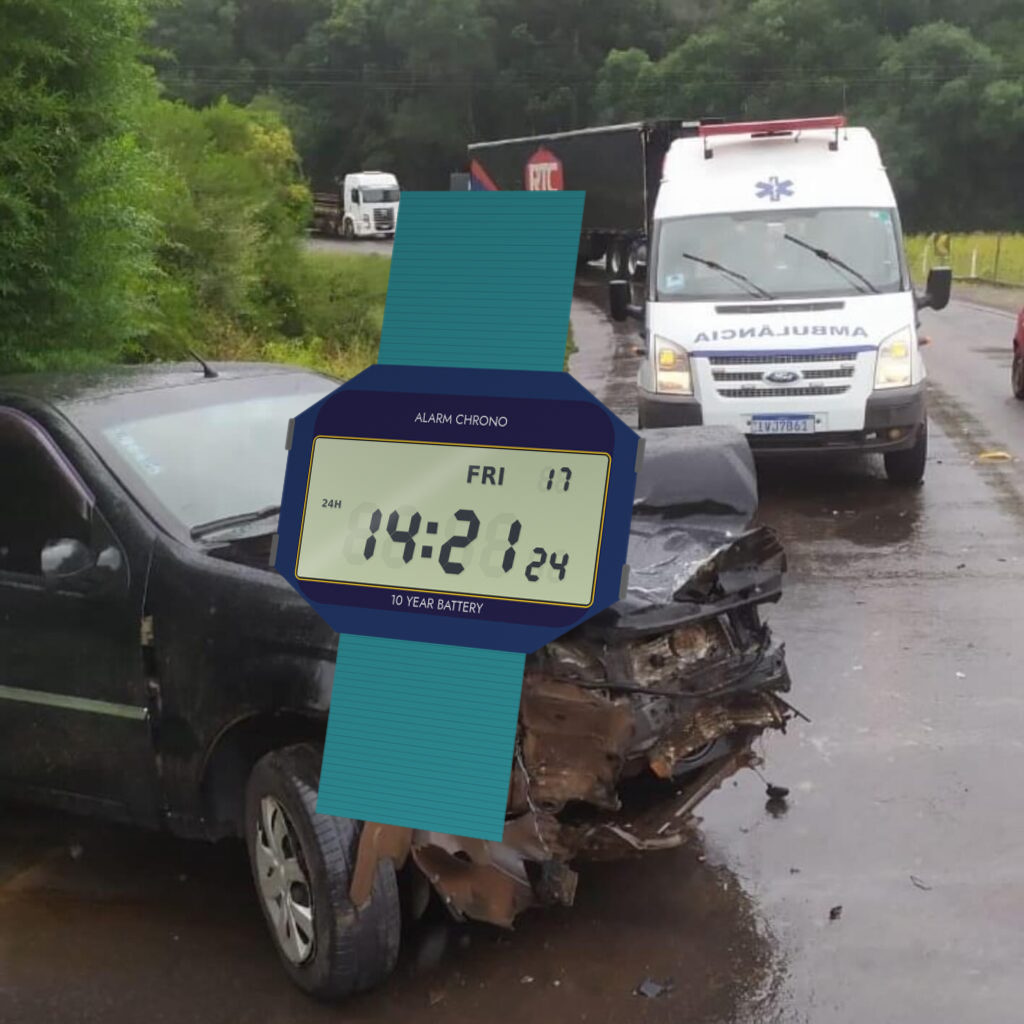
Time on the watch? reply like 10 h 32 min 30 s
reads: 14 h 21 min 24 s
